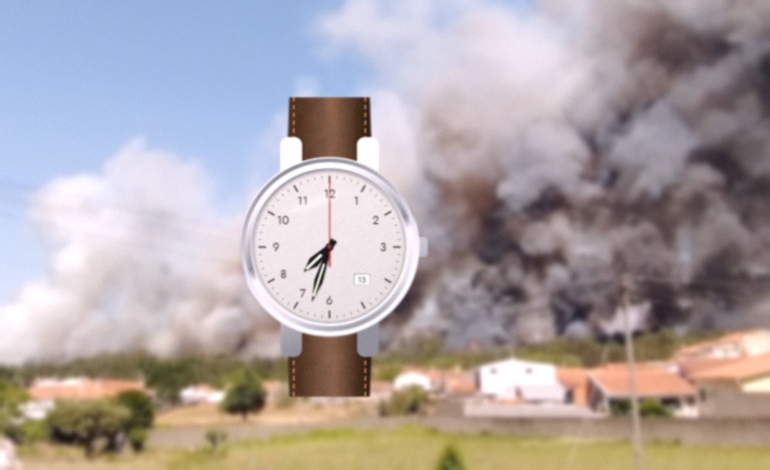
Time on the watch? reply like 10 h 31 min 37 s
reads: 7 h 33 min 00 s
